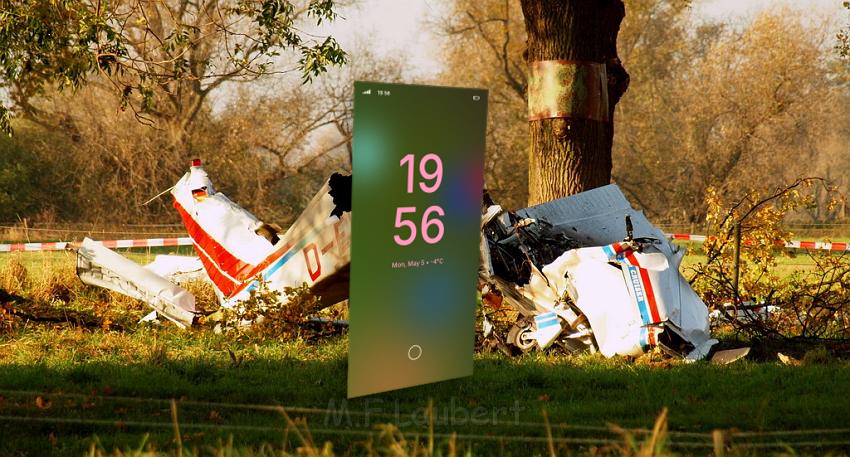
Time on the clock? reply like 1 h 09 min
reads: 19 h 56 min
